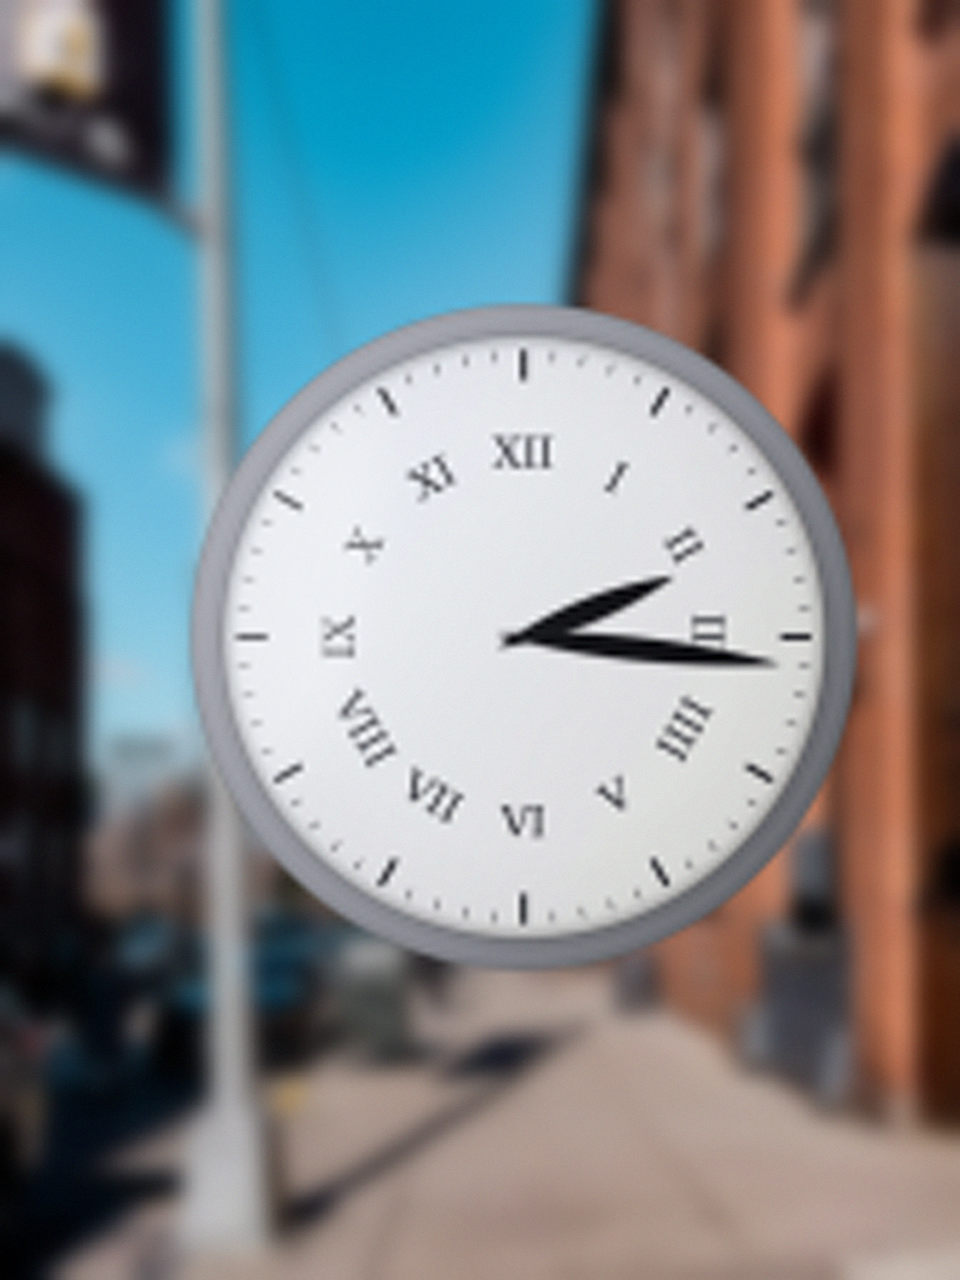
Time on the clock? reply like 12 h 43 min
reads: 2 h 16 min
